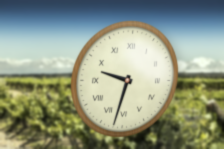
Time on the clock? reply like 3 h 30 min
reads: 9 h 32 min
